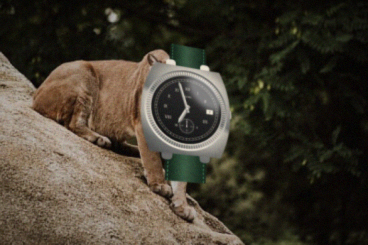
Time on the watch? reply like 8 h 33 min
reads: 6 h 57 min
